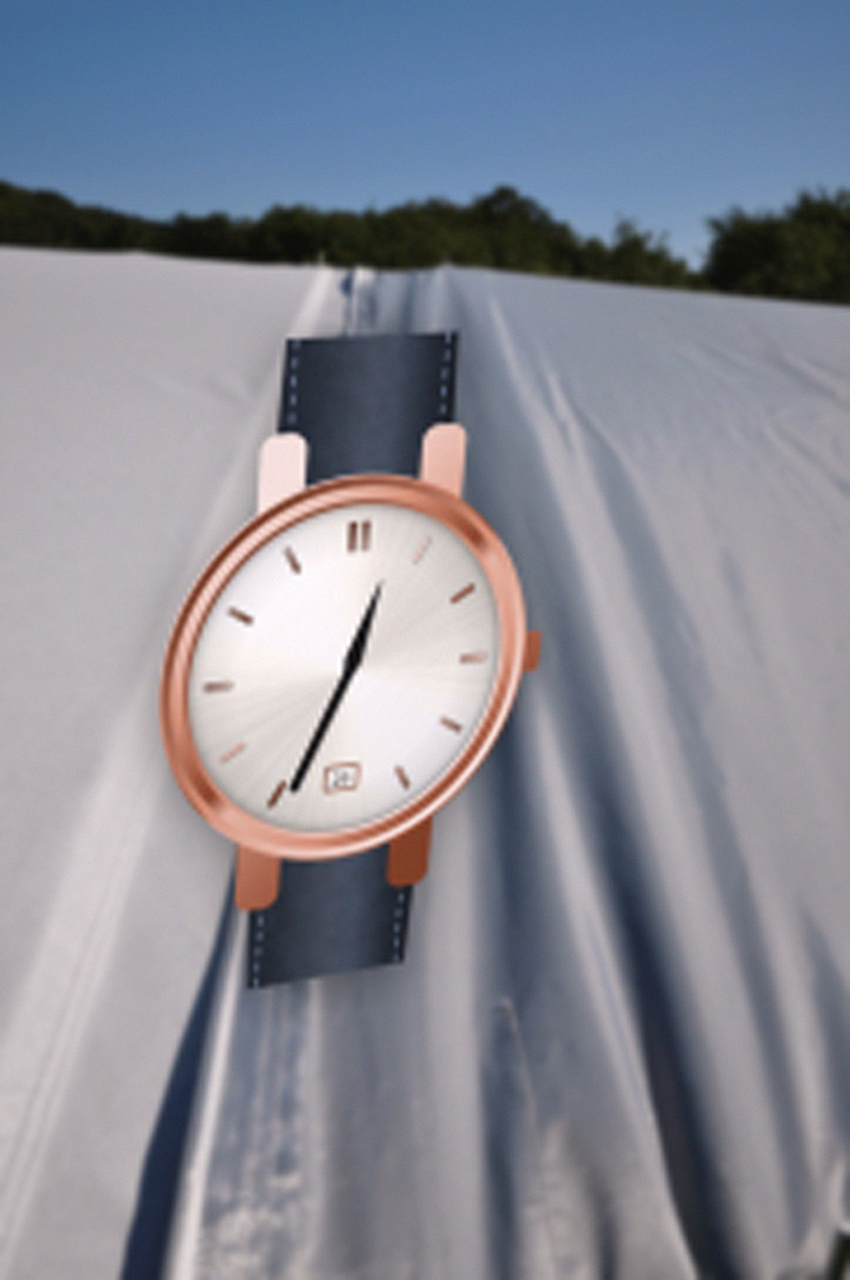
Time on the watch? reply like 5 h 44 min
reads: 12 h 34 min
